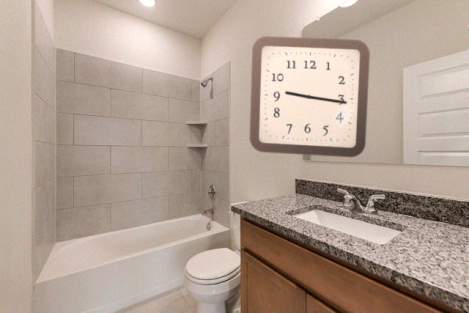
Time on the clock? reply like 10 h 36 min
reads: 9 h 16 min
